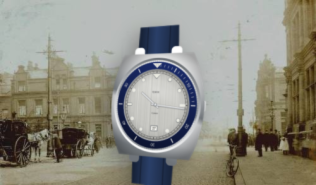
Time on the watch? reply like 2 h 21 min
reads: 10 h 16 min
